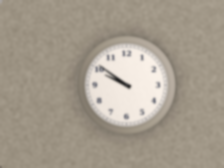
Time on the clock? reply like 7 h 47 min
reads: 9 h 51 min
